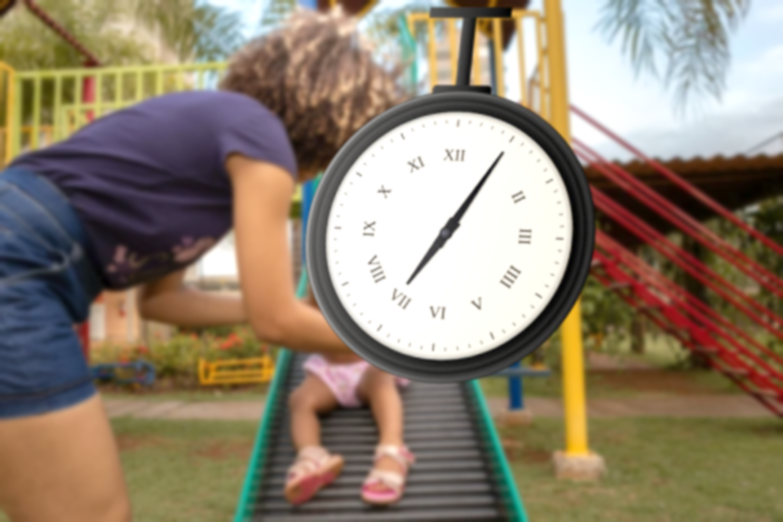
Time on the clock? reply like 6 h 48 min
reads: 7 h 05 min
